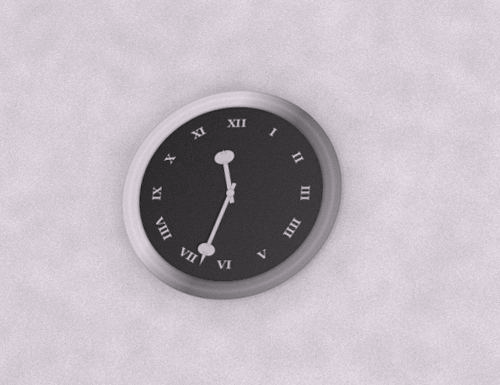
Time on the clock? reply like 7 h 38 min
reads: 11 h 33 min
